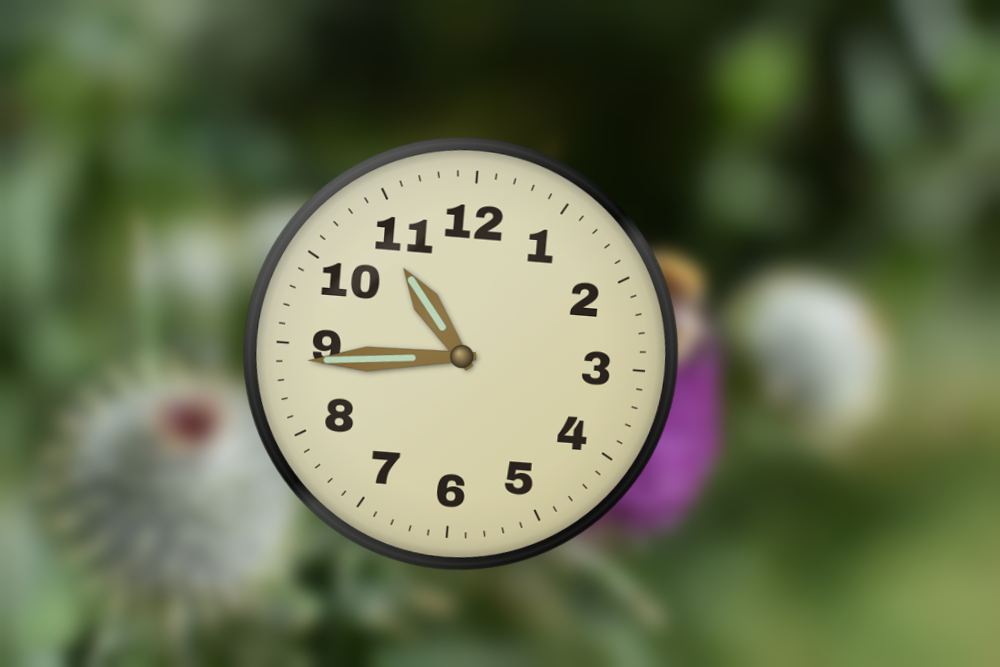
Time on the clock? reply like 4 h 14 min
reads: 10 h 44 min
